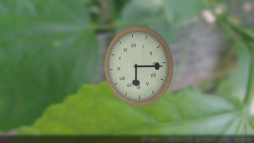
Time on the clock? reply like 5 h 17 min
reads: 6 h 16 min
